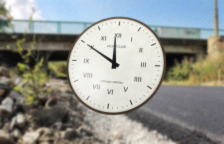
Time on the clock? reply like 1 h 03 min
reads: 11 h 50 min
